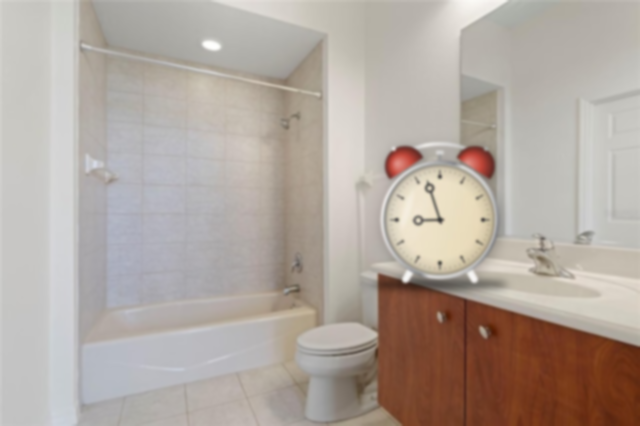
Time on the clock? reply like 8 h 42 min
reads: 8 h 57 min
